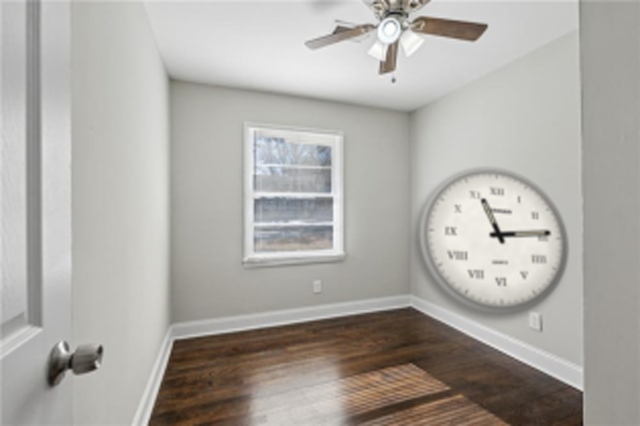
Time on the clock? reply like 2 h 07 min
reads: 11 h 14 min
